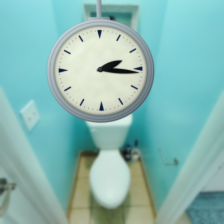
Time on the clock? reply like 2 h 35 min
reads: 2 h 16 min
